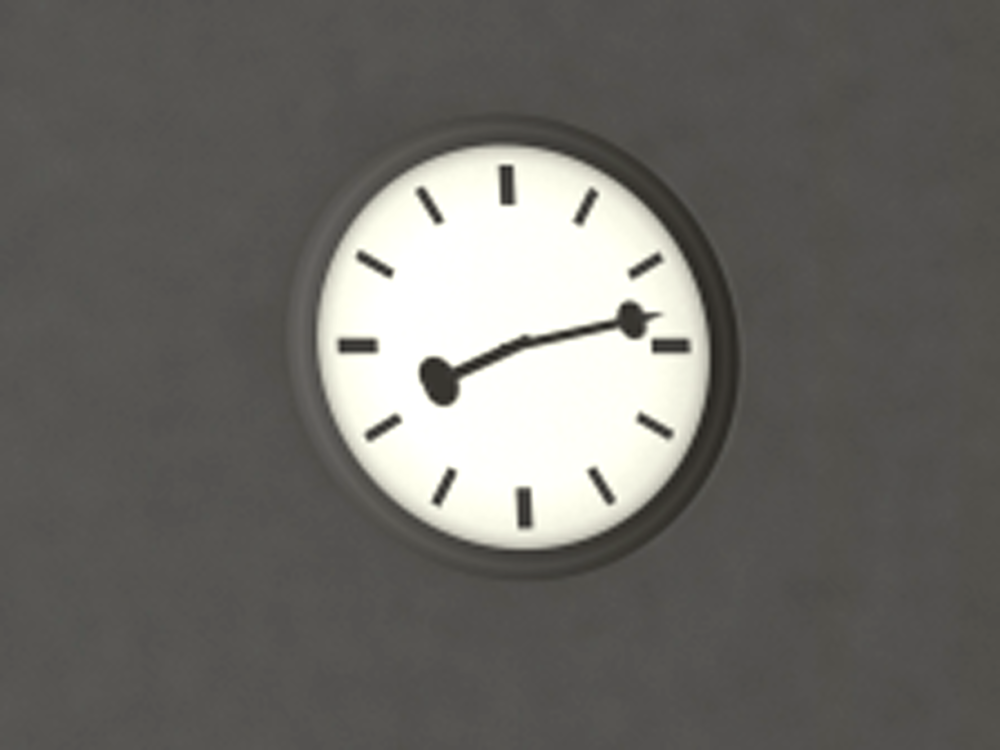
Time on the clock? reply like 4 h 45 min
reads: 8 h 13 min
